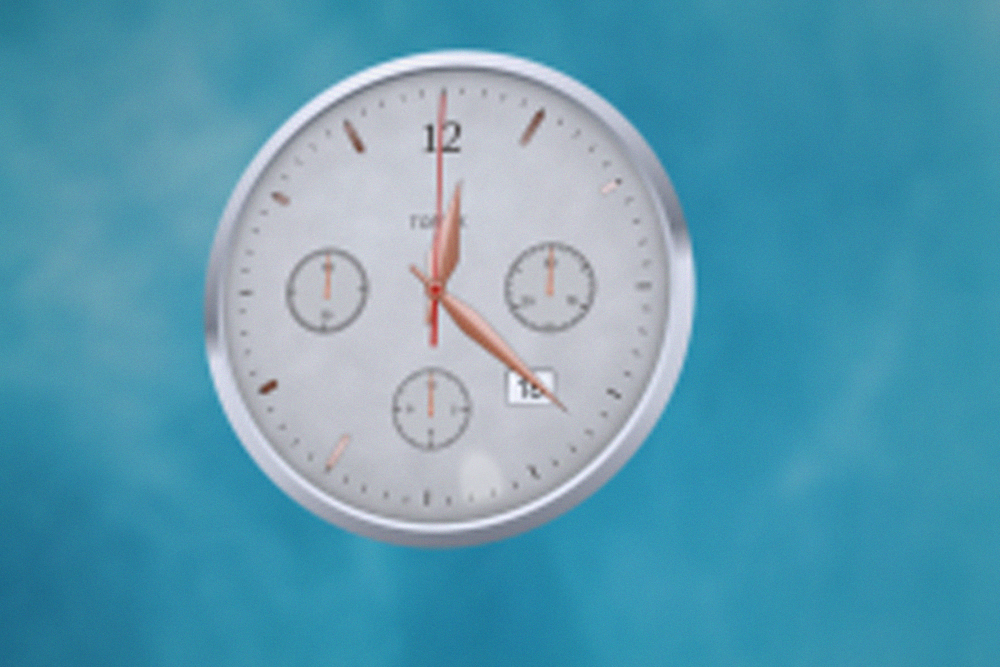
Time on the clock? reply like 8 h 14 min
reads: 12 h 22 min
